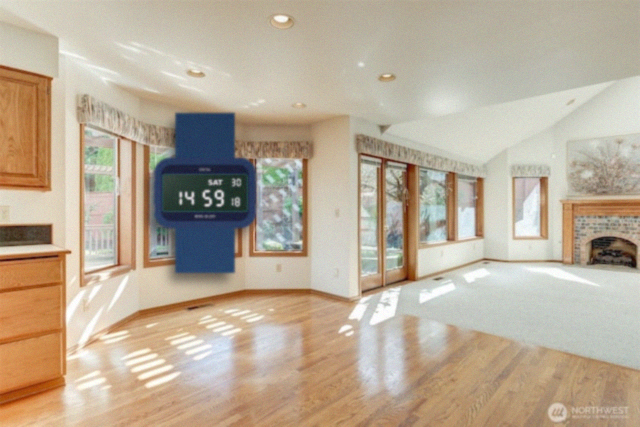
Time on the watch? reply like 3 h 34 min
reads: 14 h 59 min
